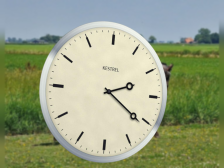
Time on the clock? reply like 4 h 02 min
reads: 2 h 21 min
